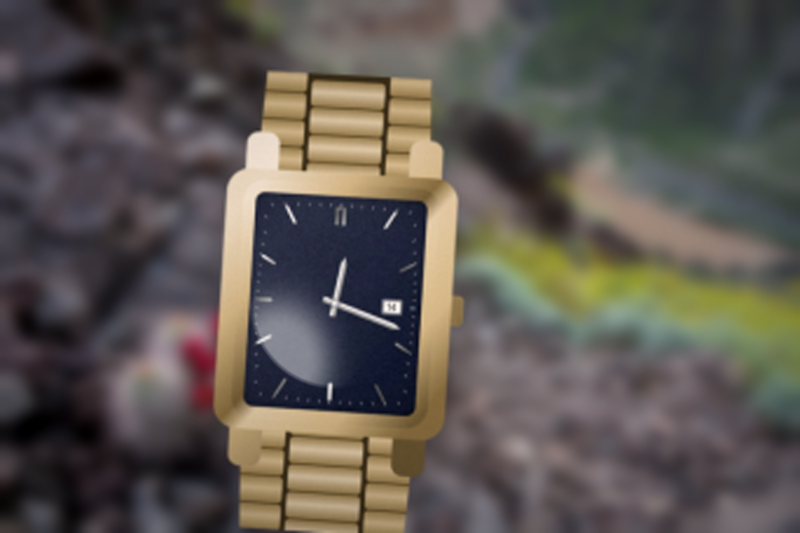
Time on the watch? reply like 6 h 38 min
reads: 12 h 18 min
